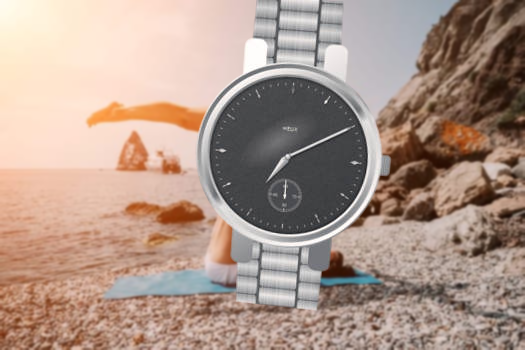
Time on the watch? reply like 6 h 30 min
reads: 7 h 10 min
